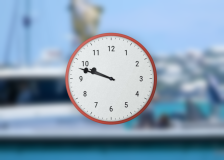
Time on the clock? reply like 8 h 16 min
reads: 9 h 48 min
